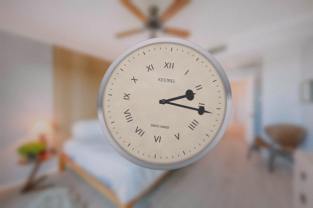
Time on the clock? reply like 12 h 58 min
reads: 2 h 16 min
